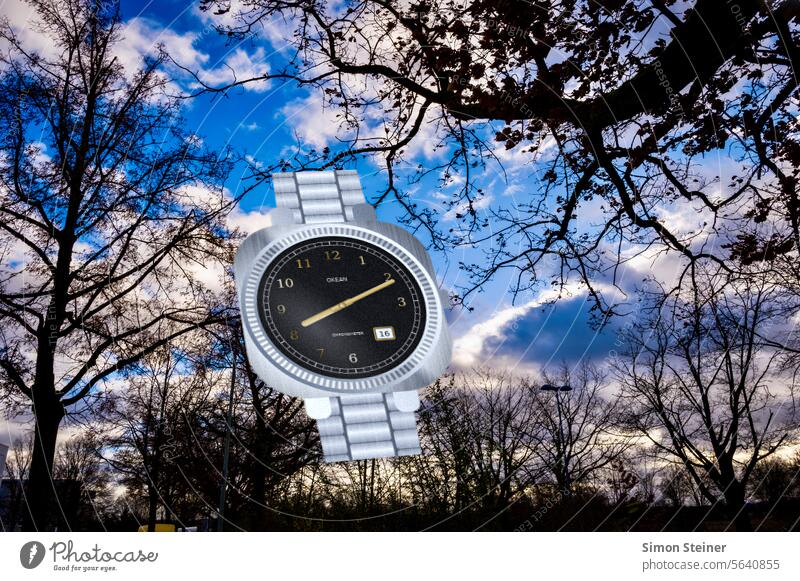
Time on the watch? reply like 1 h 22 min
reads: 8 h 11 min
